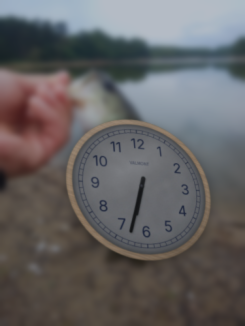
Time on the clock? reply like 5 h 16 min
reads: 6 h 33 min
